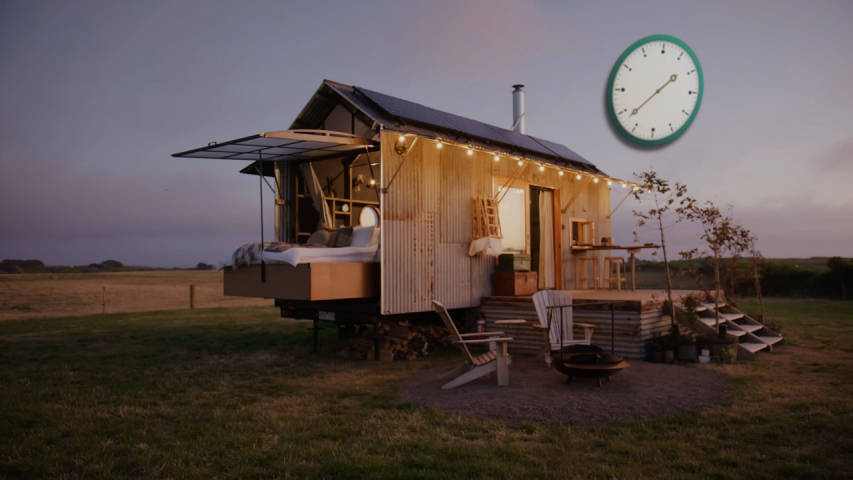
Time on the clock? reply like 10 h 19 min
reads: 1 h 38 min
